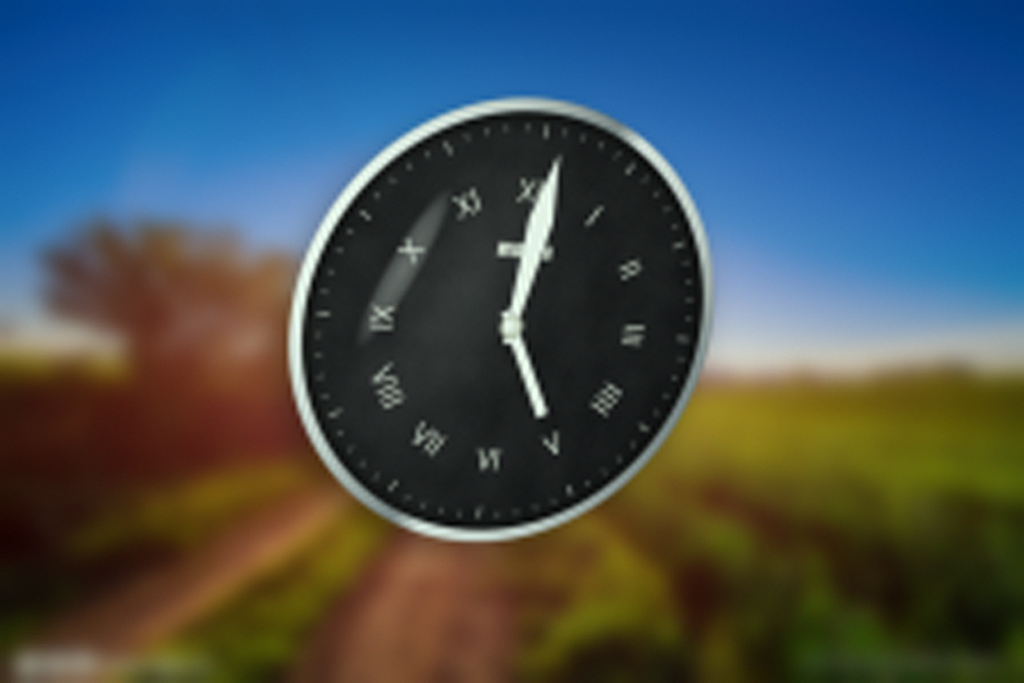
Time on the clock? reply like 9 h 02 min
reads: 5 h 01 min
